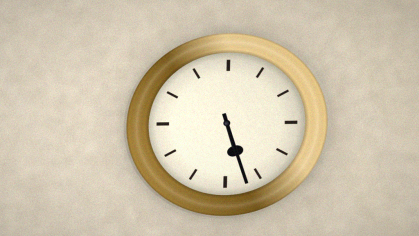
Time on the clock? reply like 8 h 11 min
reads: 5 h 27 min
